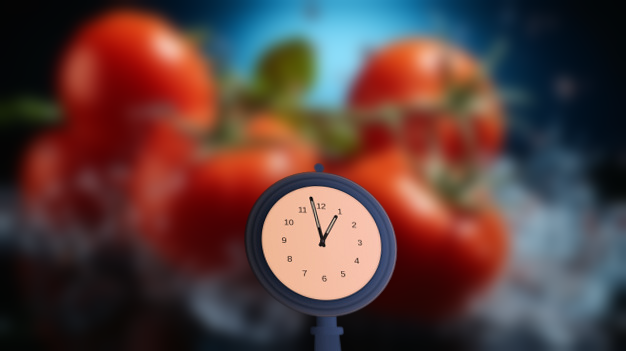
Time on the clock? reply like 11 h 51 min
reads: 12 h 58 min
